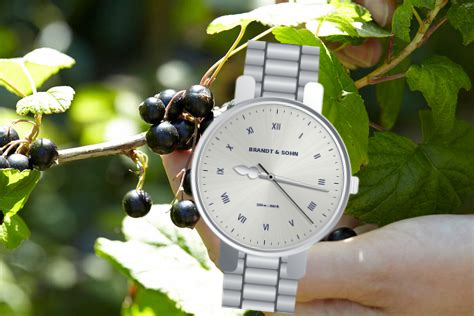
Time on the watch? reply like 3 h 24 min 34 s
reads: 9 h 16 min 22 s
